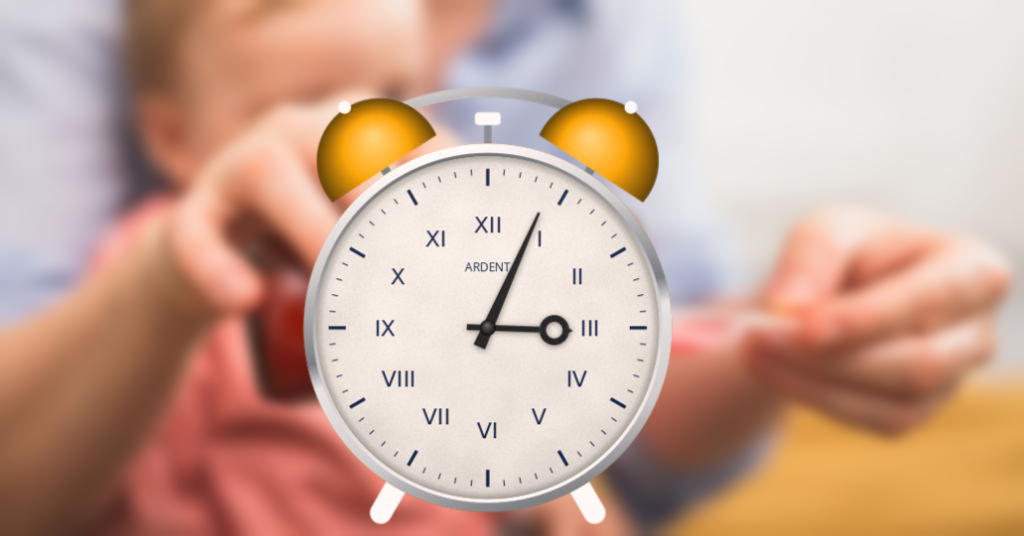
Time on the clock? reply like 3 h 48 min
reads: 3 h 04 min
